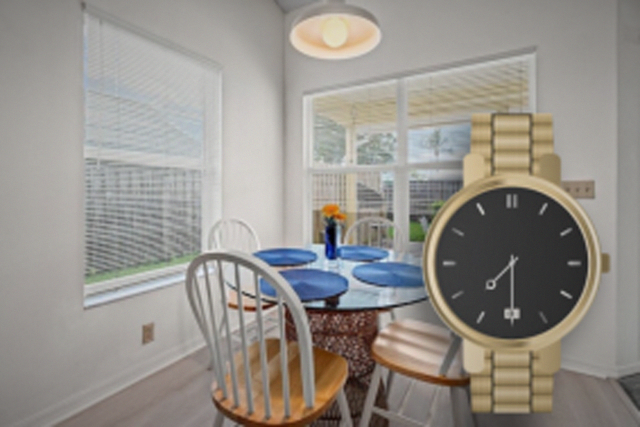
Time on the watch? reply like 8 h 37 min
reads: 7 h 30 min
